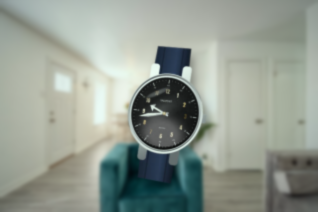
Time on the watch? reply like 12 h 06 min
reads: 9 h 43 min
